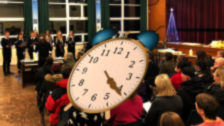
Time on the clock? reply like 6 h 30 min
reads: 4 h 21 min
